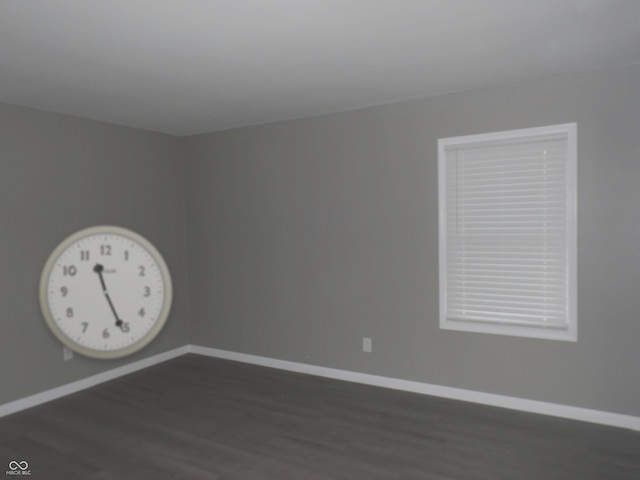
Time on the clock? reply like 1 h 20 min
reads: 11 h 26 min
